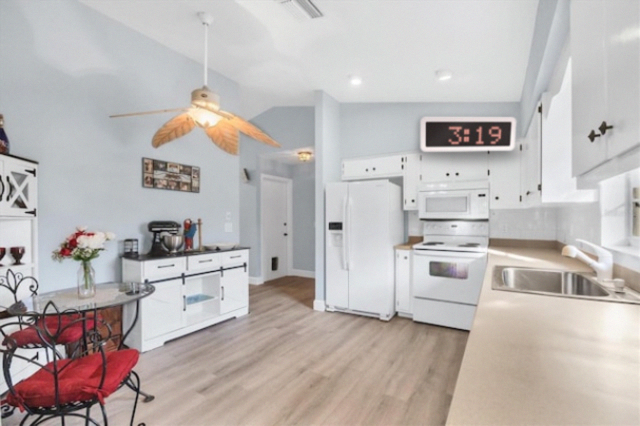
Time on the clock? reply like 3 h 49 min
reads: 3 h 19 min
